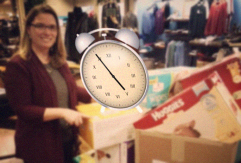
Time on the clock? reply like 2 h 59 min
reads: 4 h 55 min
